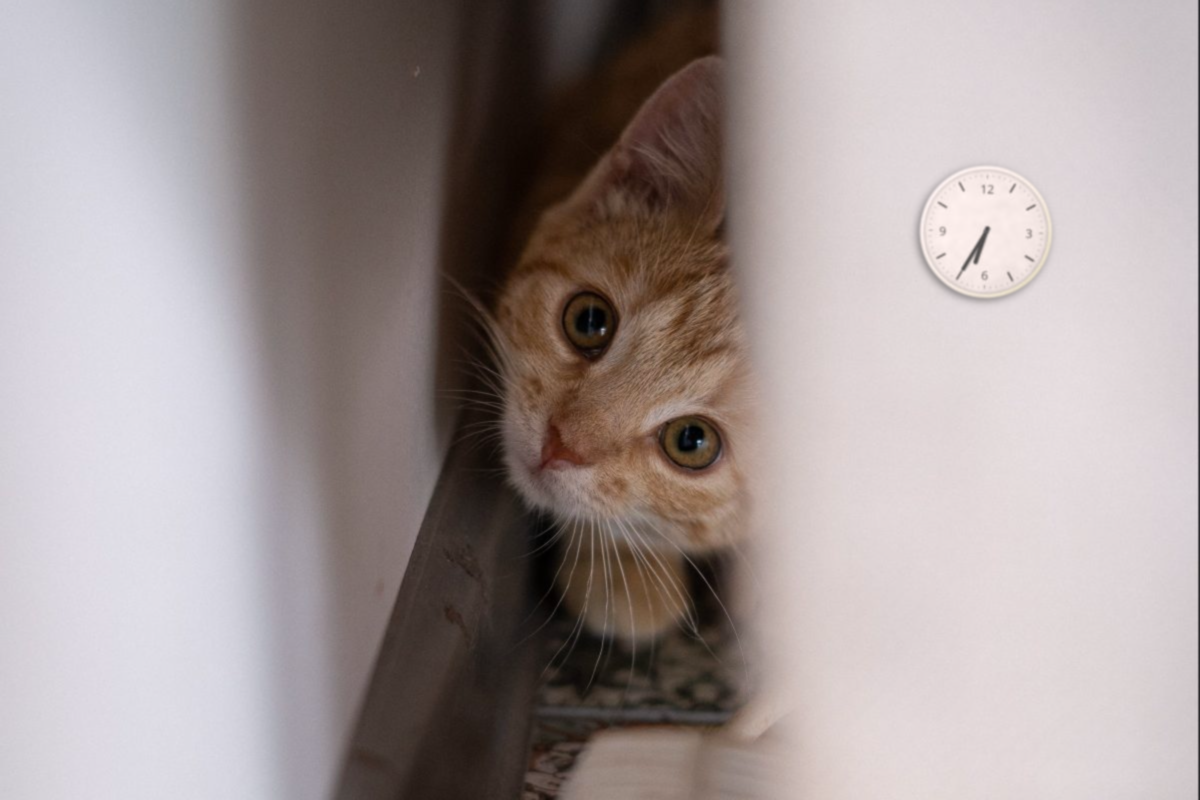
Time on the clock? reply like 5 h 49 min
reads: 6 h 35 min
